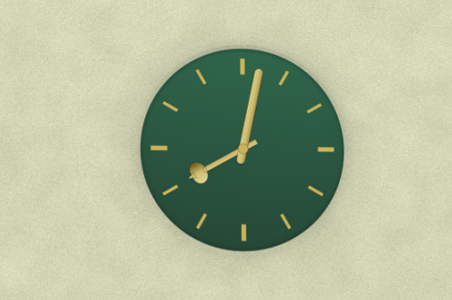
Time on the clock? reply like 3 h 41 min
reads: 8 h 02 min
